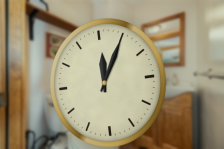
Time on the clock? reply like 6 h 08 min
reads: 12 h 05 min
